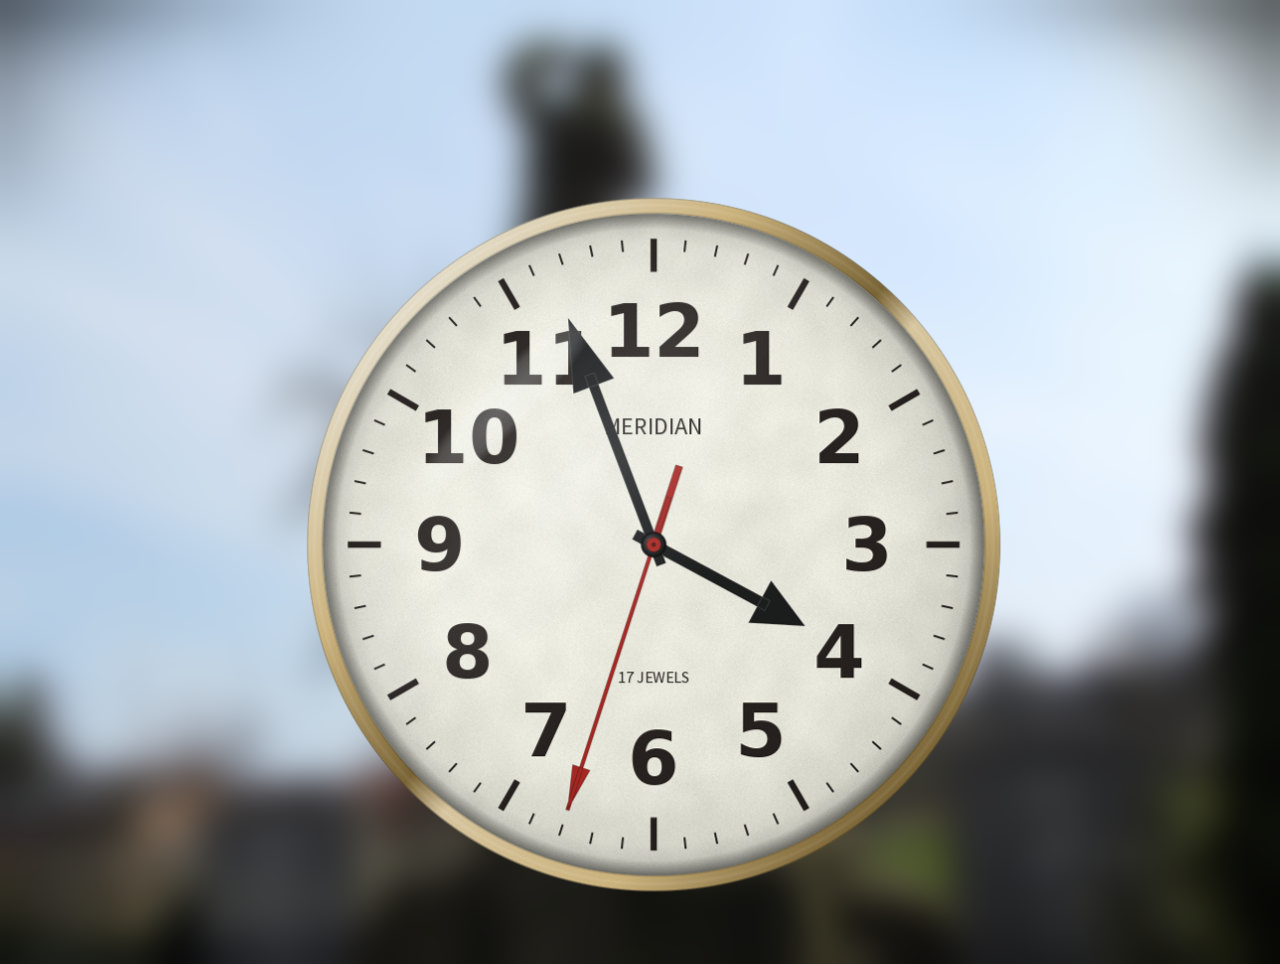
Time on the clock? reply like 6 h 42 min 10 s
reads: 3 h 56 min 33 s
